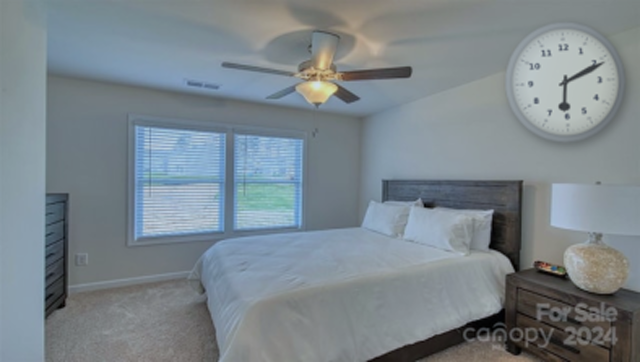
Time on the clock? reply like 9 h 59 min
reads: 6 h 11 min
